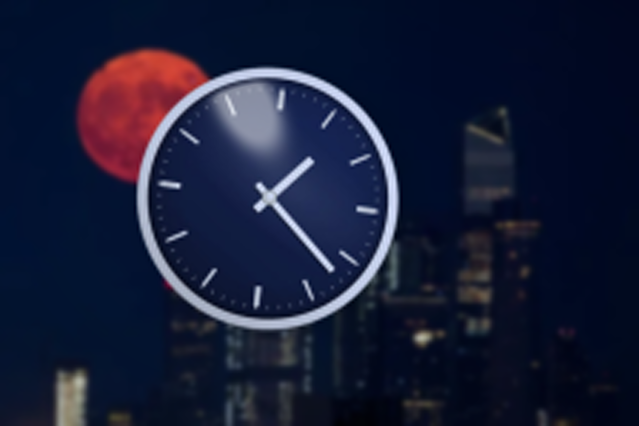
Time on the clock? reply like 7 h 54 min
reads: 1 h 22 min
